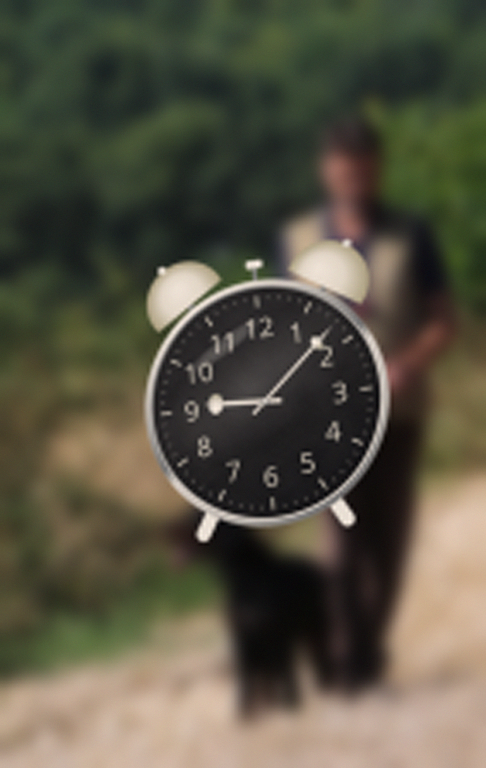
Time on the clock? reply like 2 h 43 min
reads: 9 h 08 min
